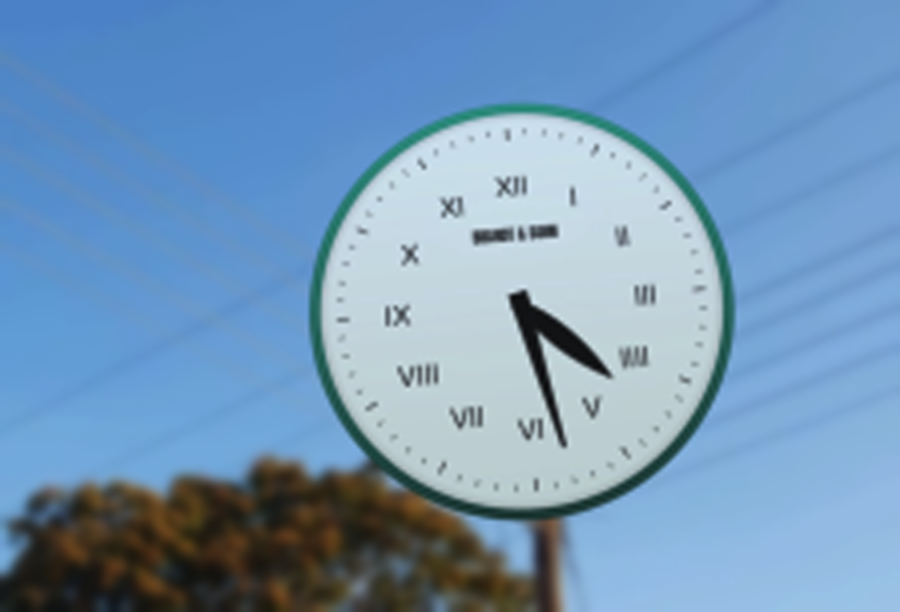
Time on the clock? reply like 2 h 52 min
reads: 4 h 28 min
